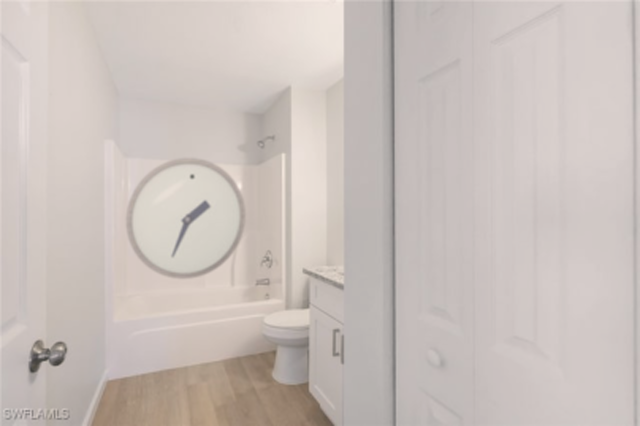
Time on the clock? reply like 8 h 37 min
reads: 1 h 33 min
